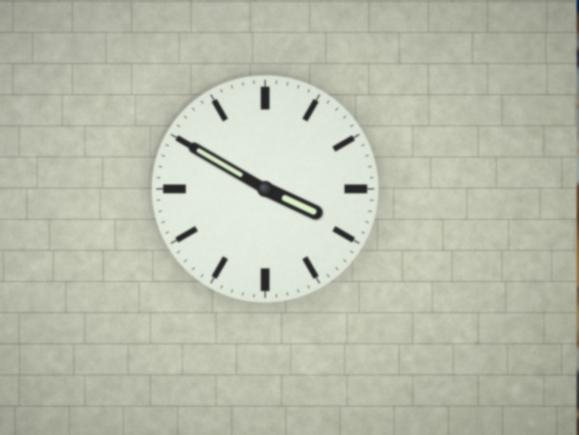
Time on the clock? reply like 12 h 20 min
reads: 3 h 50 min
